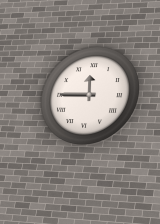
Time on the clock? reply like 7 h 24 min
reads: 11 h 45 min
